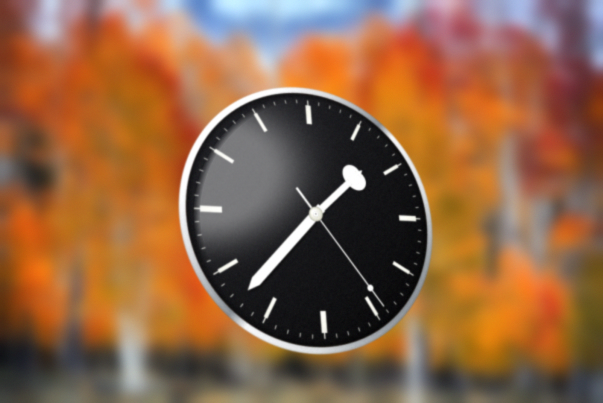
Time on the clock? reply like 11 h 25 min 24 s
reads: 1 h 37 min 24 s
